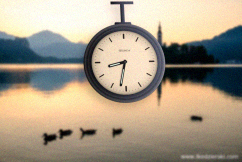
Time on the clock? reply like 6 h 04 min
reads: 8 h 32 min
